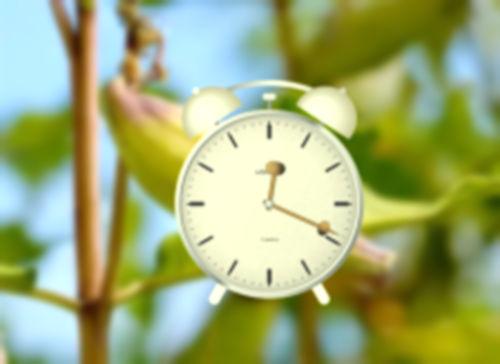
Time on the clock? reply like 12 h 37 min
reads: 12 h 19 min
